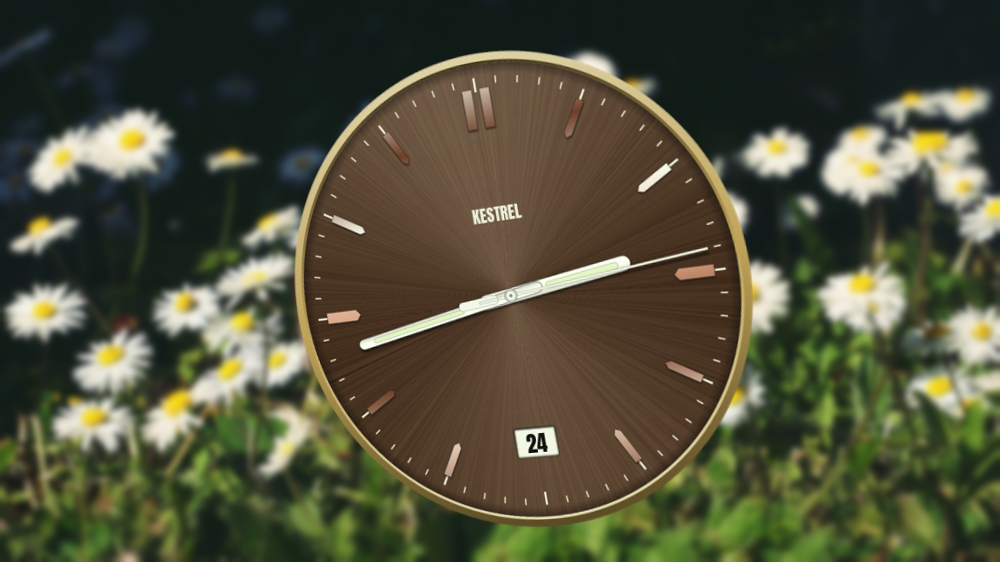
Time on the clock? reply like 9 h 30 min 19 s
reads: 2 h 43 min 14 s
